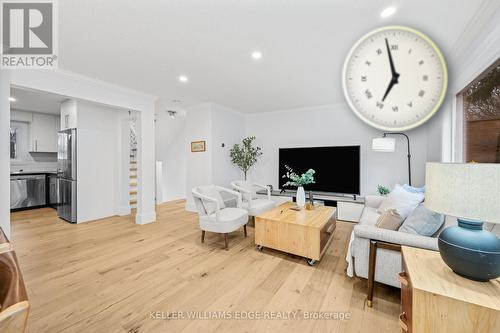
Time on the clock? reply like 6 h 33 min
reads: 6 h 58 min
